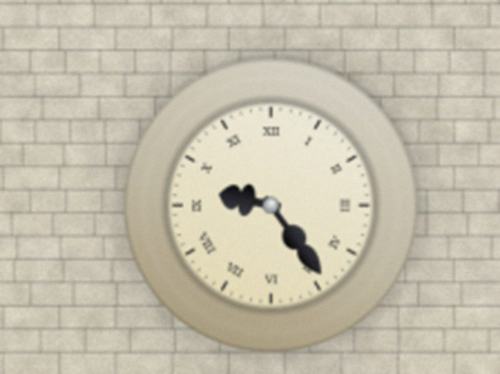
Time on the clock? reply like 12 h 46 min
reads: 9 h 24 min
